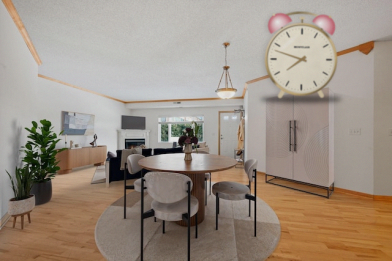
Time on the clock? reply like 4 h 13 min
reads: 7 h 48 min
